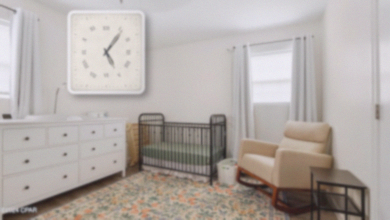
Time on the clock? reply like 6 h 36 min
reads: 5 h 06 min
